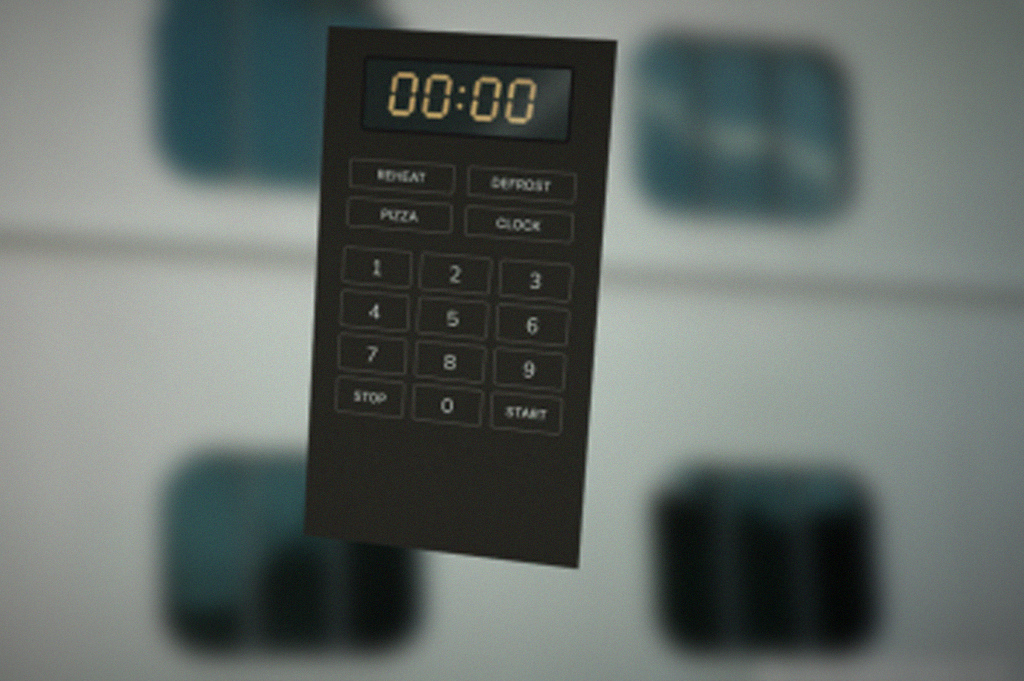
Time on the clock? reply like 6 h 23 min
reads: 0 h 00 min
